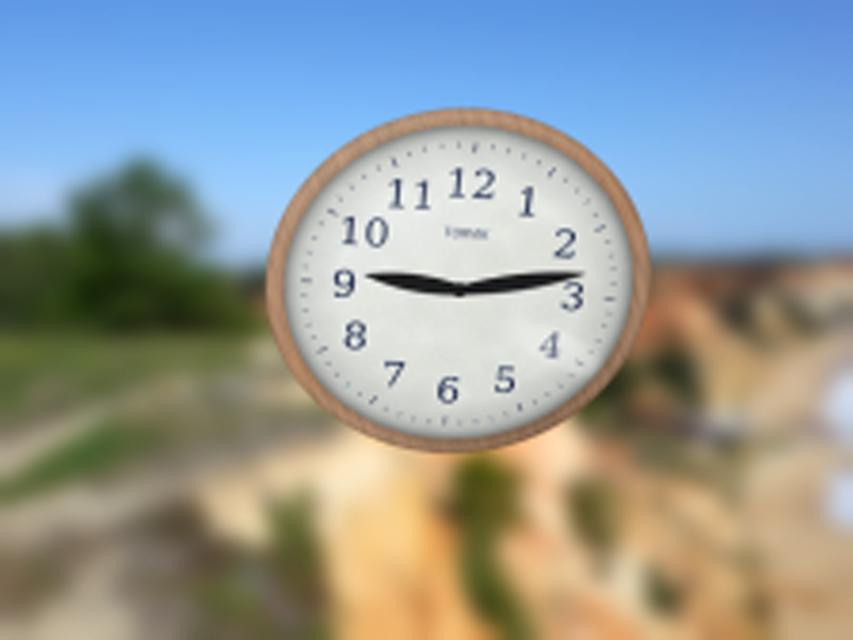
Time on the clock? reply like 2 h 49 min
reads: 9 h 13 min
